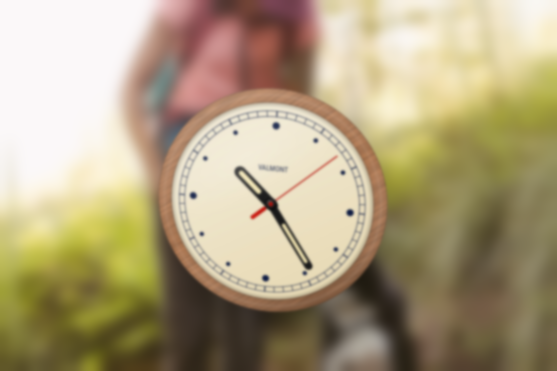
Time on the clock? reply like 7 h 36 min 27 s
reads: 10 h 24 min 08 s
